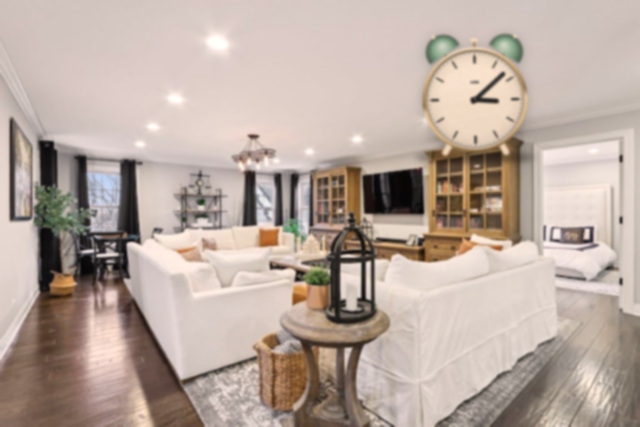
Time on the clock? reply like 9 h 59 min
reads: 3 h 08 min
